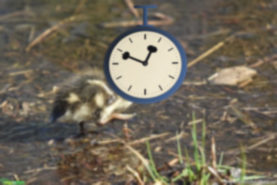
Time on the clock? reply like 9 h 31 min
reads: 12 h 49 min
